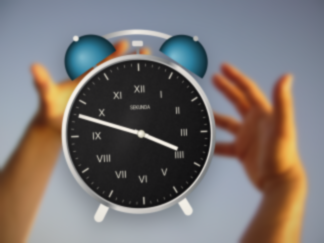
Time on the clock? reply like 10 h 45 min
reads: 3 h 48 min
